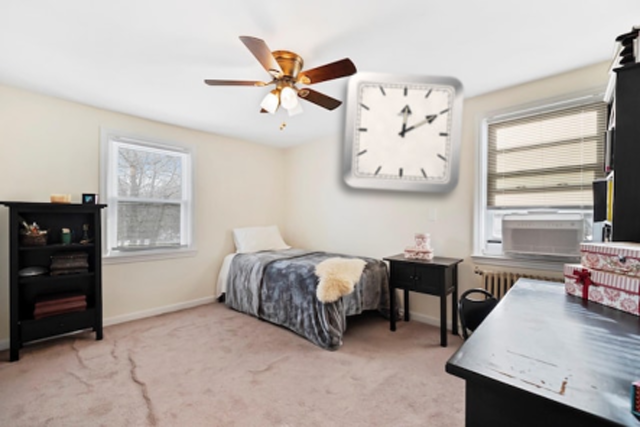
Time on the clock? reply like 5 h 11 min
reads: 12 h 10 min
